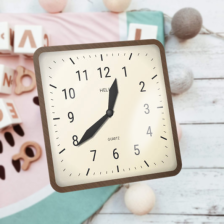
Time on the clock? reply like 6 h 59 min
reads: 12 h 39 min
